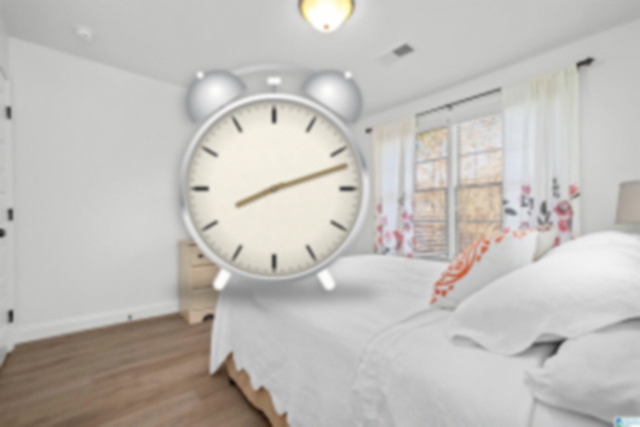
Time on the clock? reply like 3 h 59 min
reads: 8 h 12 min
